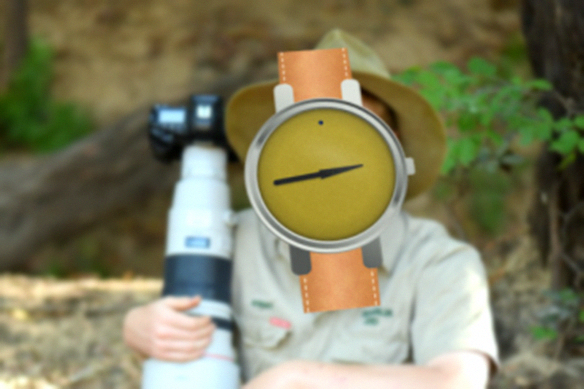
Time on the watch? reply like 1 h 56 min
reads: 2 h 44 min
